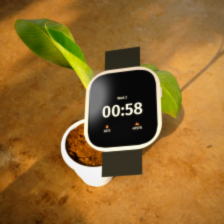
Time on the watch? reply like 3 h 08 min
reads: 0 h 58 min
